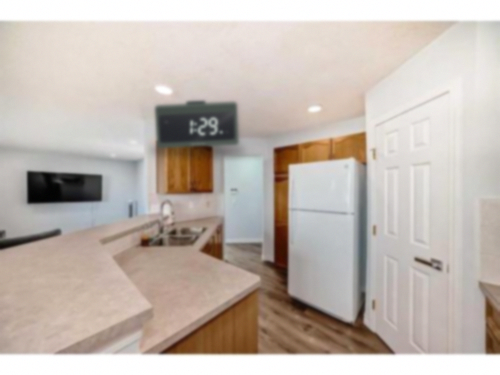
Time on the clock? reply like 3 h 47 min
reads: 1 h 29 min
